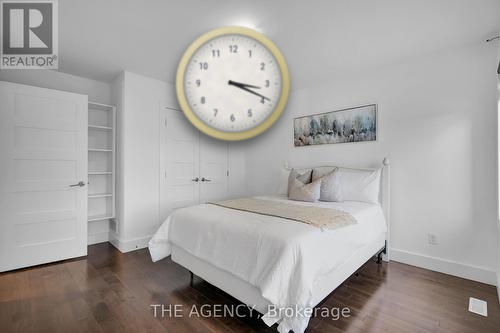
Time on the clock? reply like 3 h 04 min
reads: 3 h 19 min
